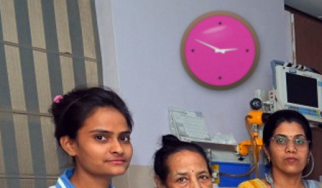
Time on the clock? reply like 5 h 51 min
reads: 2 h 49 min
